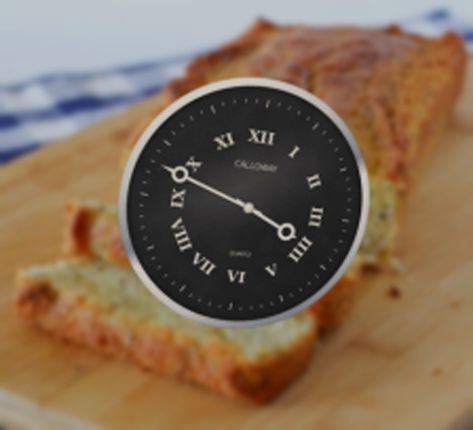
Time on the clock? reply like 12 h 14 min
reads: 3 h 48 min
